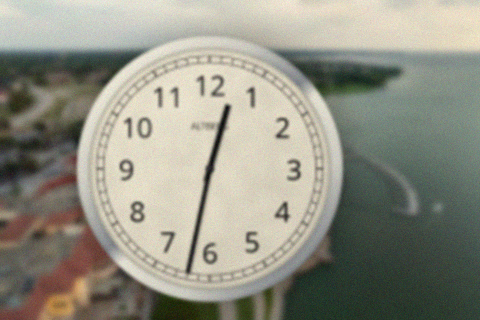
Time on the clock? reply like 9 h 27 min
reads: 12 h 32 min
